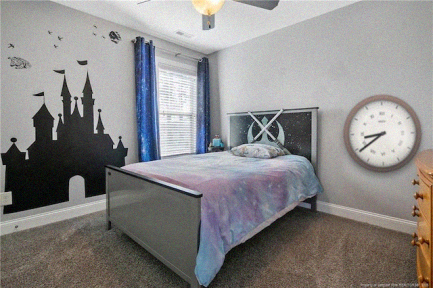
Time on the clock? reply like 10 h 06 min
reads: 8 h 39 min
